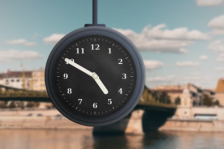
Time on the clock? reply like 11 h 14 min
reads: 4 h 50 min
